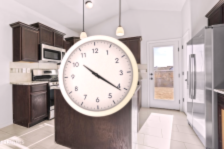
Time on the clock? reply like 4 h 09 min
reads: 10 h 21 min
